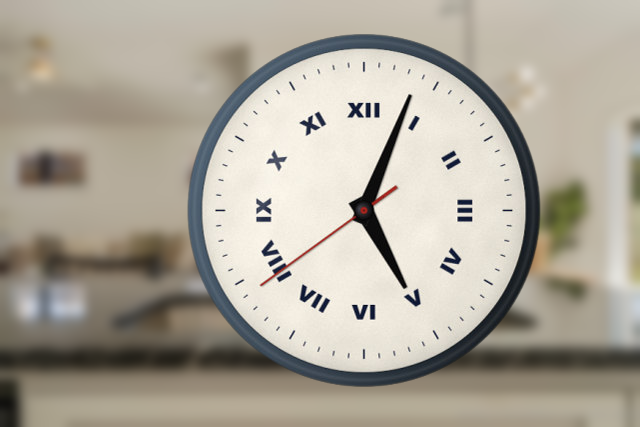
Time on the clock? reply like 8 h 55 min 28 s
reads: 5 h 03 min 39 s
